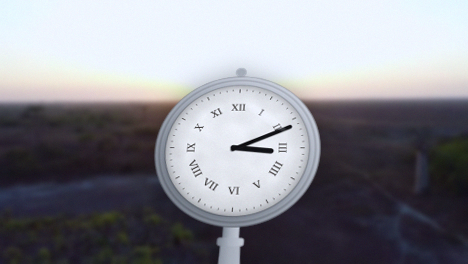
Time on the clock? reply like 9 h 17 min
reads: 3 h 11 min
